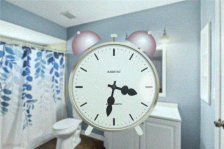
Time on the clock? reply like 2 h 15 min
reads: 3 h 32 min
